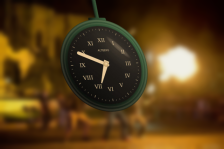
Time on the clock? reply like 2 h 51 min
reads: 6 h 49 min
